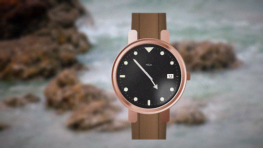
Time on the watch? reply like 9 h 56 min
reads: 4 h 53 min
